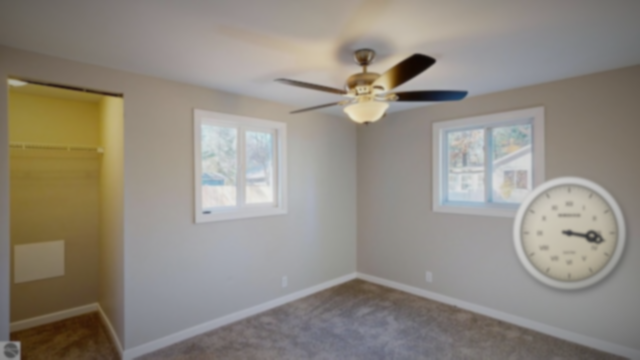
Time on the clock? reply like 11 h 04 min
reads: 3 h 17 min
